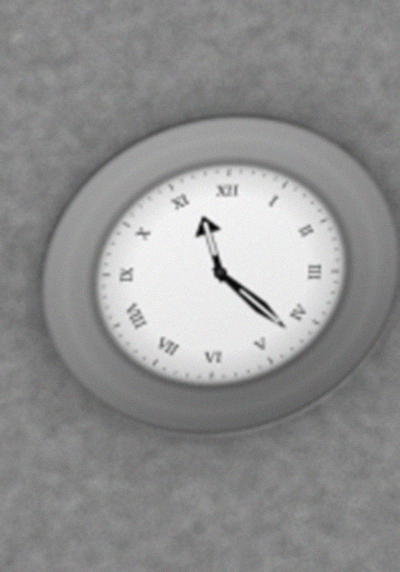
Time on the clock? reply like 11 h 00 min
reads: 11 h 22 min
